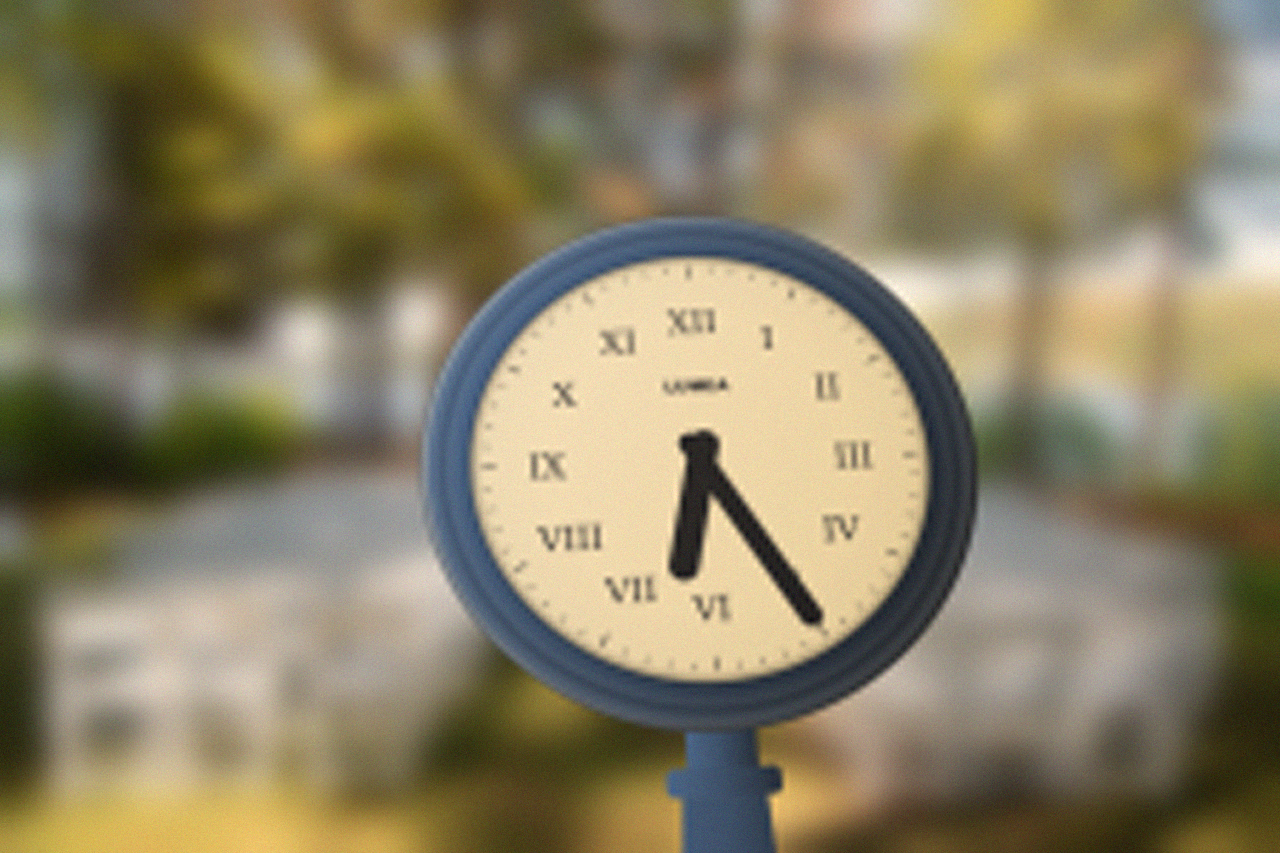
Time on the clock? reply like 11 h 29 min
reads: 6 h 25 min
